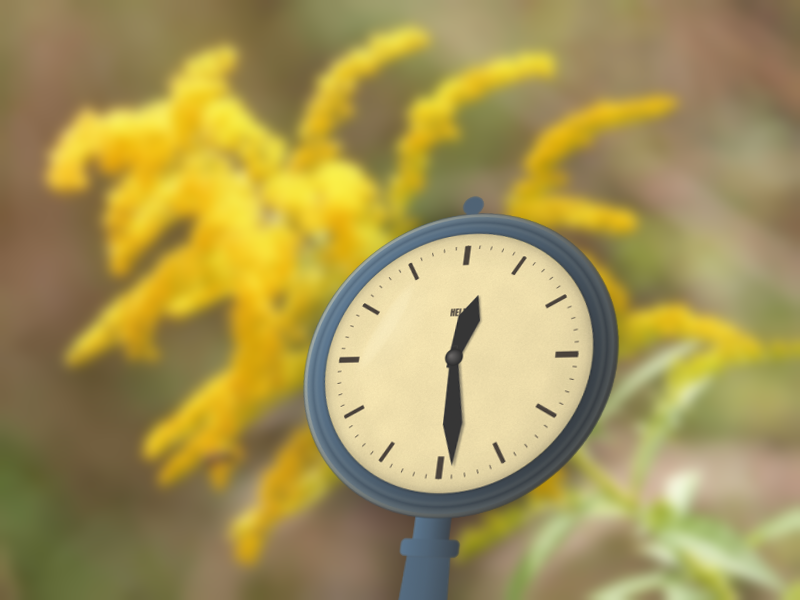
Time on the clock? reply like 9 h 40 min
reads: 12 h 29 min
